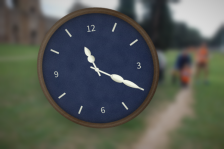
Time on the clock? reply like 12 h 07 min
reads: 11 h 20 min
